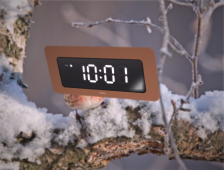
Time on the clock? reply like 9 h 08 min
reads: 10 h 01 min
